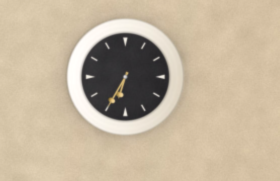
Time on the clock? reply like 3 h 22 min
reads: 6 h 35 min
